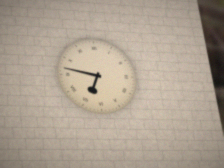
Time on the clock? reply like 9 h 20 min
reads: 6 h 47 min
